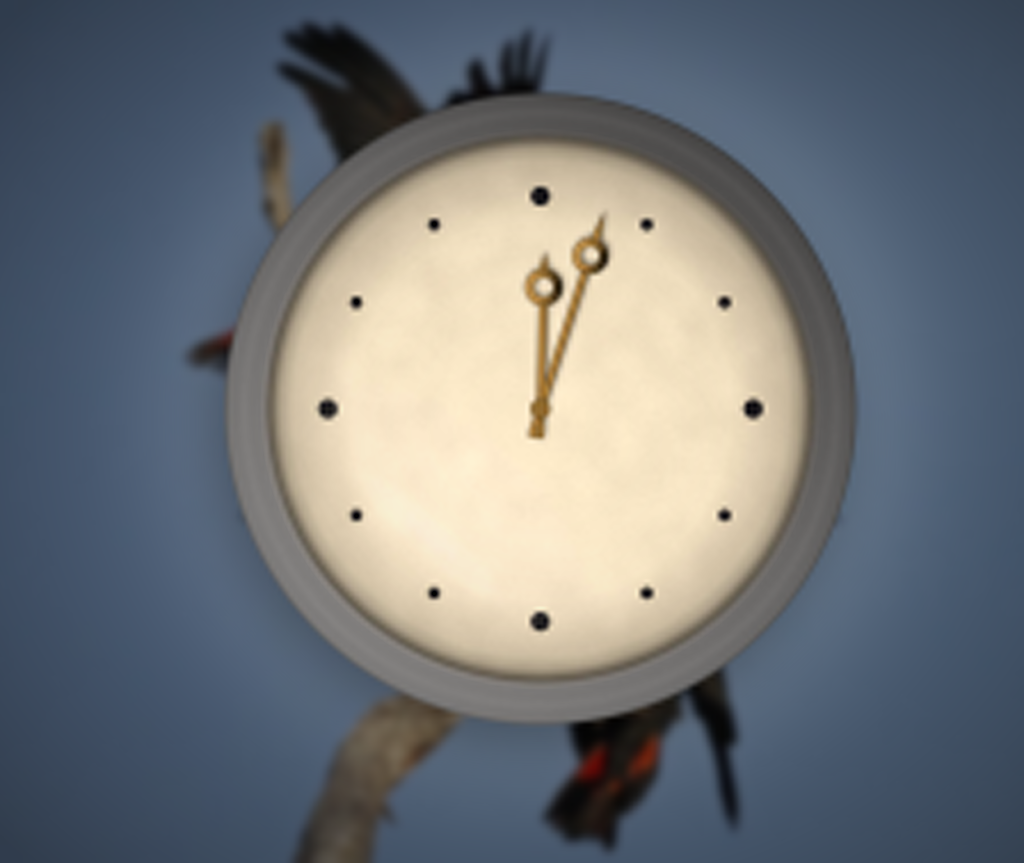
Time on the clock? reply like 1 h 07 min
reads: 12 h 03 min
